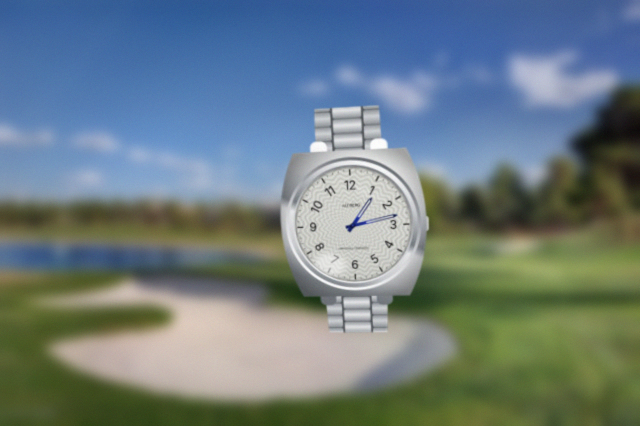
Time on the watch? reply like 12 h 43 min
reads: 1 h 13 min
